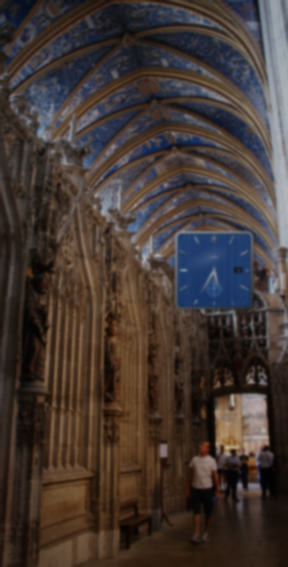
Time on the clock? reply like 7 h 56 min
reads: 5 h 35 min
